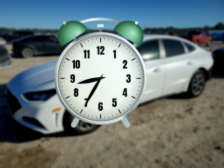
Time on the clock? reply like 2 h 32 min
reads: 8 h 35 min
